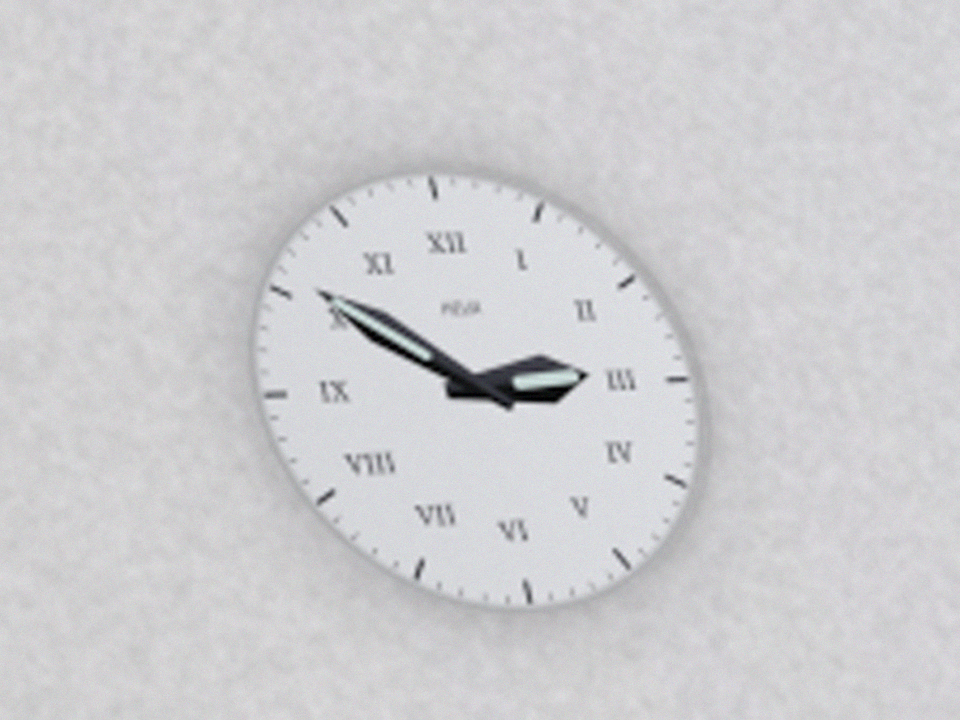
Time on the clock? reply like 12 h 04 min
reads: 2 h 51 min
